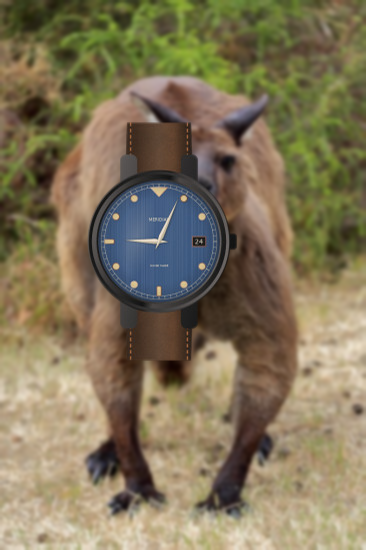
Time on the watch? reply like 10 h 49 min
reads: 9 h 04 min
